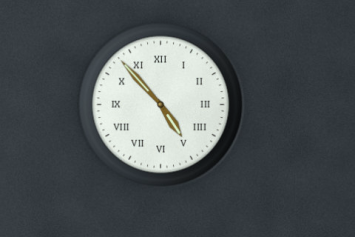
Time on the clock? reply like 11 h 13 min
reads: 4 h 53 min
